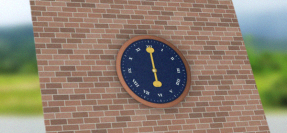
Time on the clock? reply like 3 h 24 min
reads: 6 h 00 min
